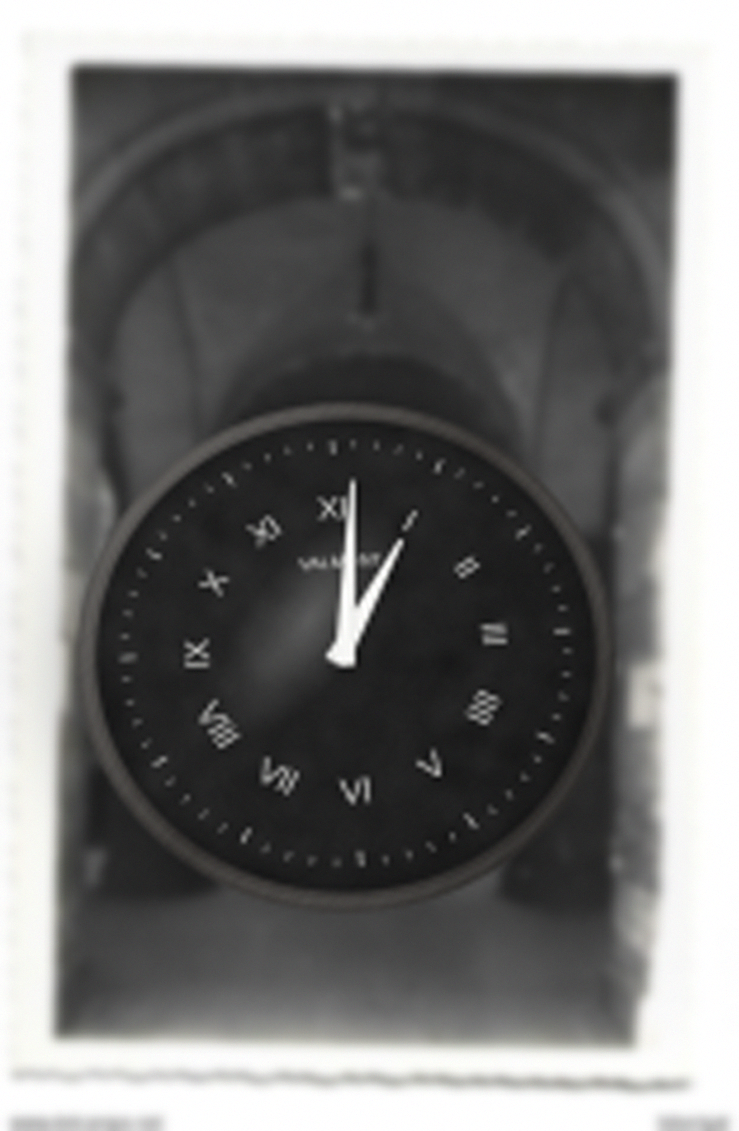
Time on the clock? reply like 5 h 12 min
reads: 1 h 01 min
